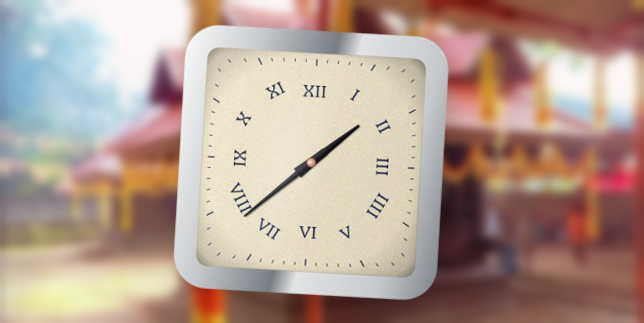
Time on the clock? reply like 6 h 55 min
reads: 1 h 38 min
